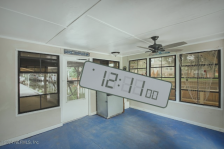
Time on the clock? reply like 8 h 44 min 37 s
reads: 12 h 11 min 00 s
